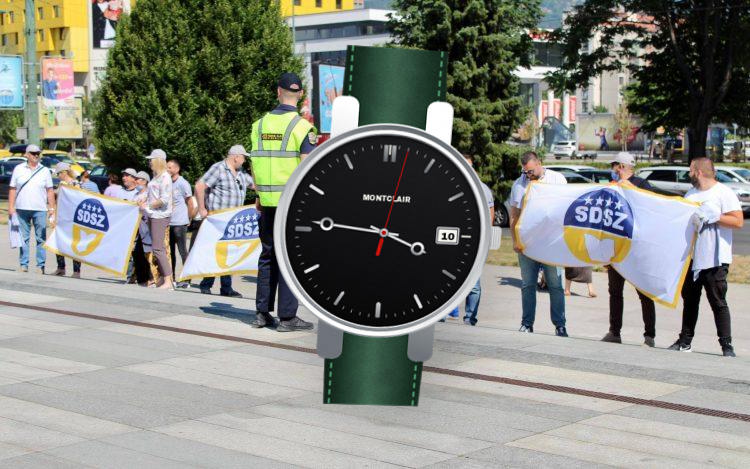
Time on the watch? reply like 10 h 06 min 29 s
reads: 3 h 46 min 02 s
